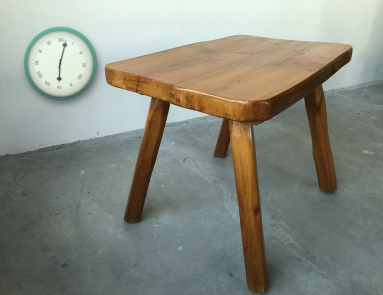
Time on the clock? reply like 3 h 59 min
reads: 6 h 02 min
